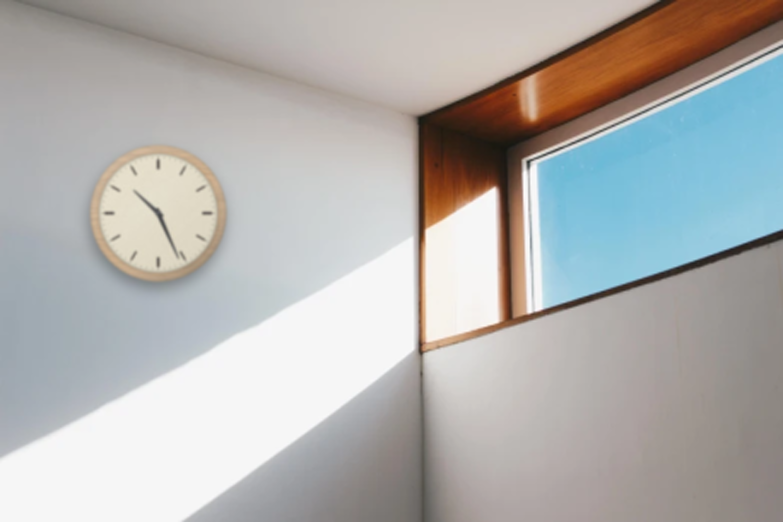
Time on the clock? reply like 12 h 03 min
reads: 10 h 26 min
